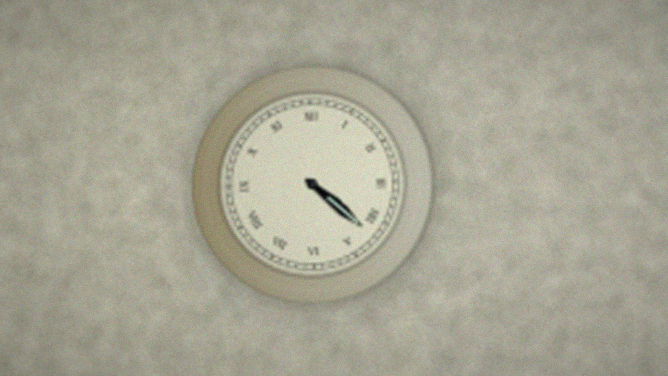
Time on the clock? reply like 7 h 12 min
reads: 4 h 22 min
